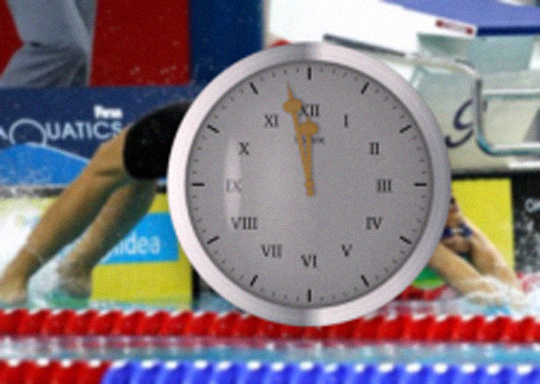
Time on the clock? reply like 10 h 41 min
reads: 11 h 58 min
